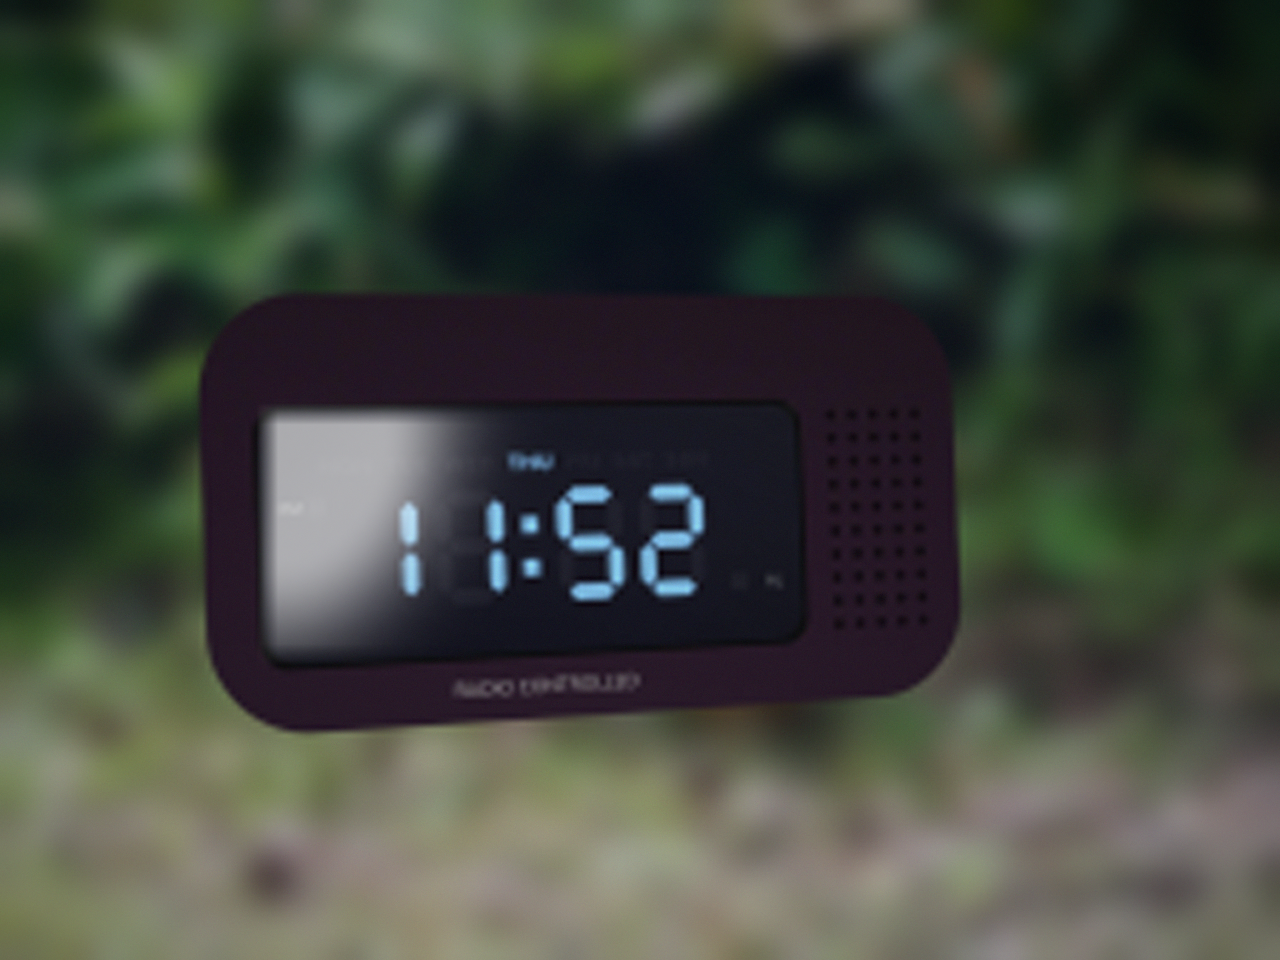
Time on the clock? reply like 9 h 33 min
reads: 11 h 52 min
